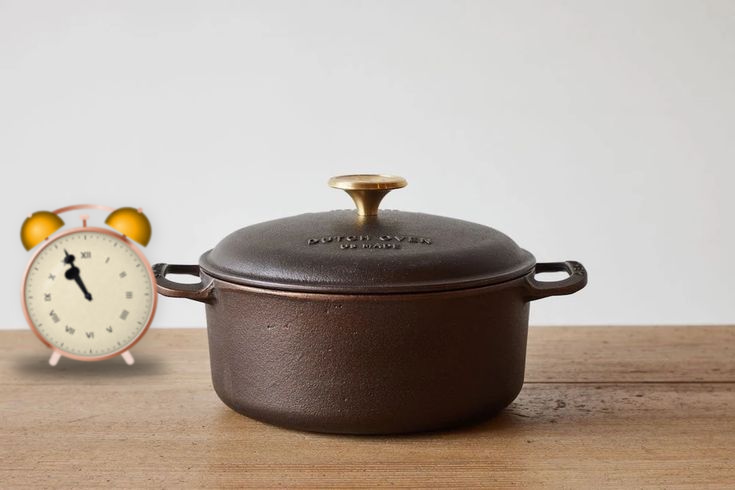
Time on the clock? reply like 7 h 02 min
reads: 10 h 56 min
